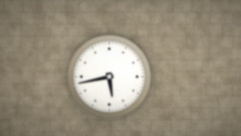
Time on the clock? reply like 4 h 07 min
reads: 5 h 43 min
